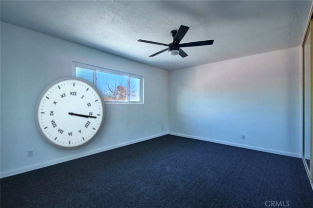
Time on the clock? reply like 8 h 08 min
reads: 3 h 16 min
